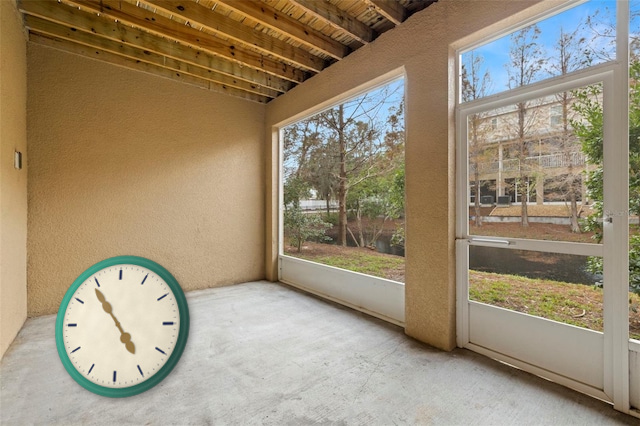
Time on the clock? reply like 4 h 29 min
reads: 4 h 54 min
